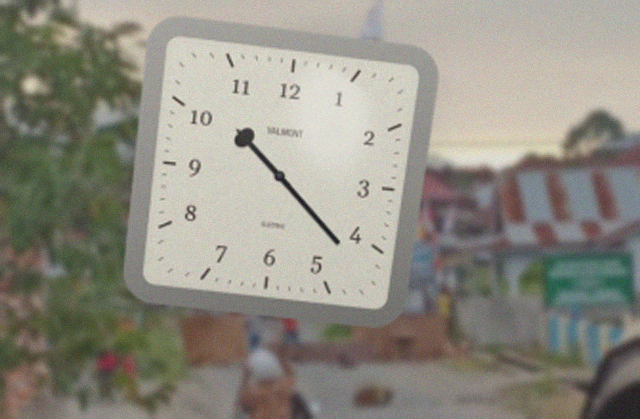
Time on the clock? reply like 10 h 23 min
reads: 10 h 22 min
